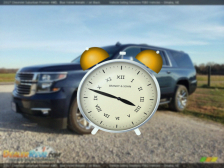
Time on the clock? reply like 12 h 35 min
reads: 3 h 48 min
